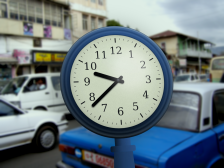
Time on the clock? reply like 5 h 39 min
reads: 9 h 38 min
